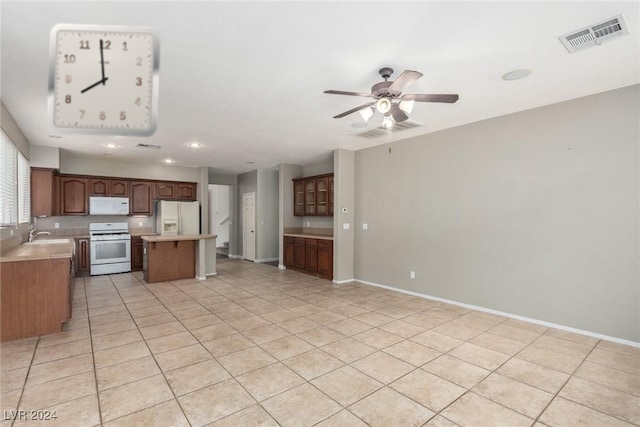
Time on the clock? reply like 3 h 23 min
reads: 7 h 59 min
